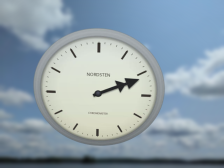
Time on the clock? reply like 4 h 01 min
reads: 2 h 11 min
